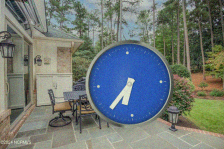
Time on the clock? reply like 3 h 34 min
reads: 6 h 37 min
